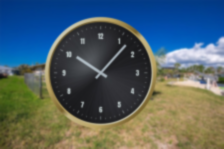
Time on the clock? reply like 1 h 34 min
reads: 10 h 07 min
